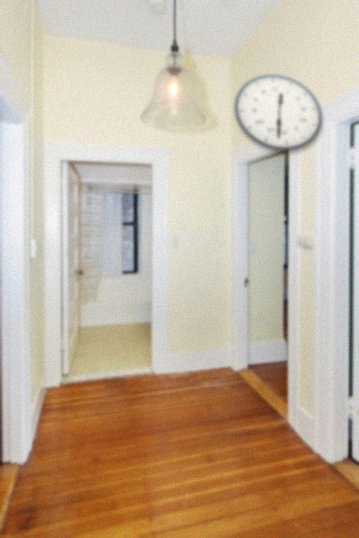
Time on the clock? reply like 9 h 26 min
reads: 12 h 32 min
